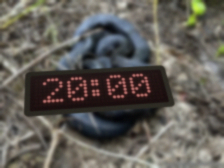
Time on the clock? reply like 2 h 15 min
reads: 20 h 00 min
